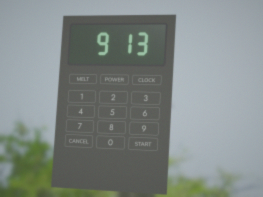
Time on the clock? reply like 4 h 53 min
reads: 9 h 13 min
